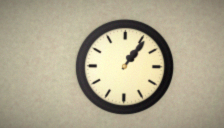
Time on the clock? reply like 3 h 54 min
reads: 1 h 06 min
